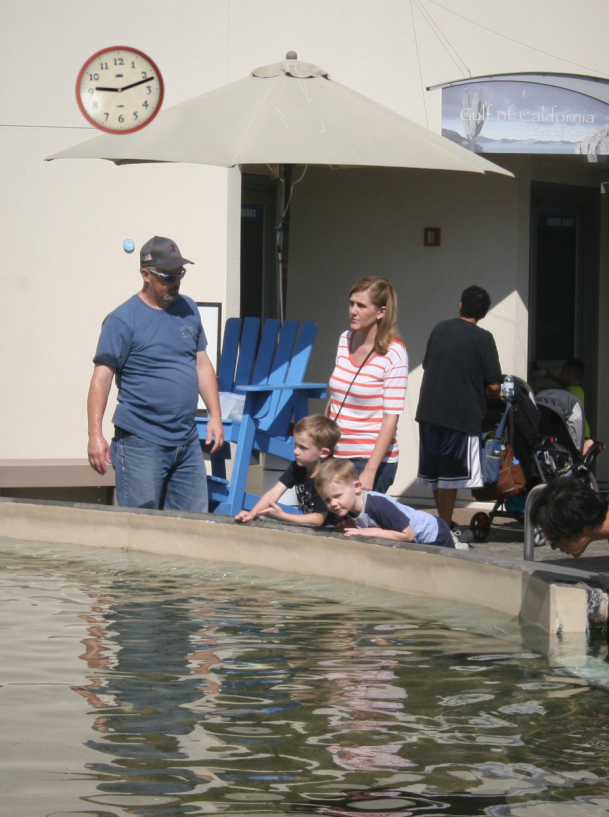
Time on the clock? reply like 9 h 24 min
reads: 9 h 12 min
